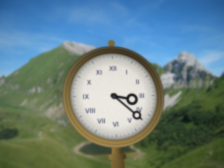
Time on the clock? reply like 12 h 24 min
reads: 3 h 22 min
